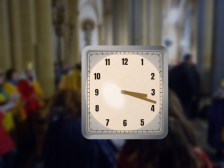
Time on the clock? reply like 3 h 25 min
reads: 3 h 18 min
